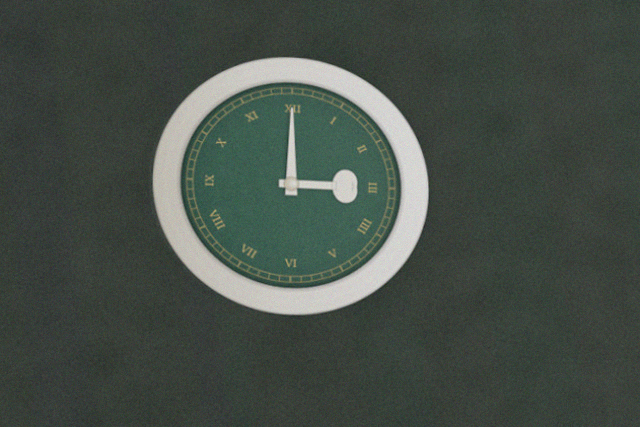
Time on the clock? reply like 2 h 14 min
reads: 3 h 00 min
